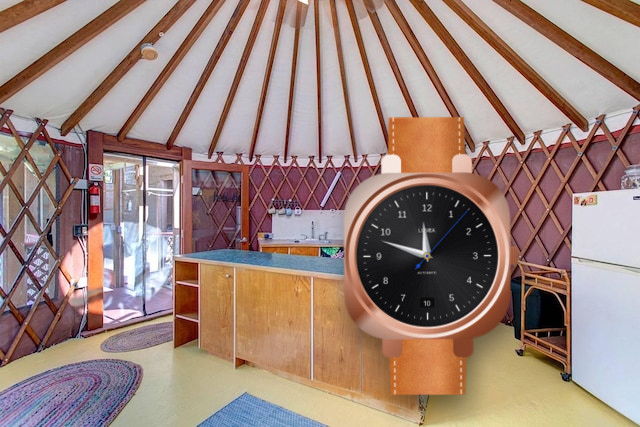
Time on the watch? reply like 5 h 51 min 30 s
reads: 11 h 48 min 07 s
